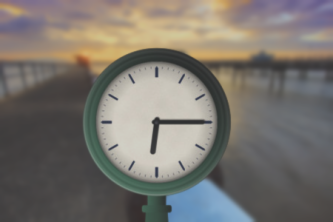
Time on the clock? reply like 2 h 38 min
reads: 6 h 15 min
